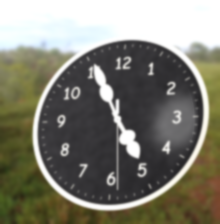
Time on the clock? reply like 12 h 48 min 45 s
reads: 4 h 55 min 29 s
